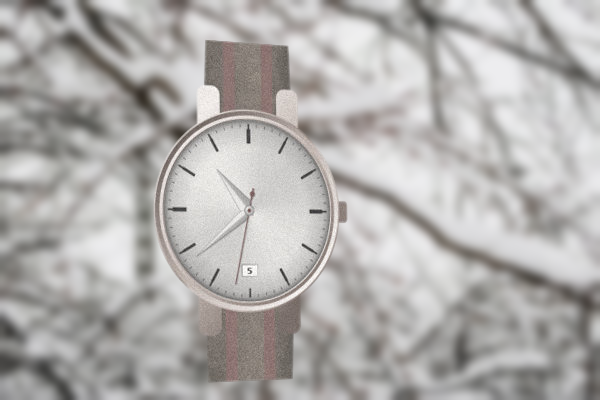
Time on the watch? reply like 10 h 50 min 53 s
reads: 10 h 38 min 32 s
